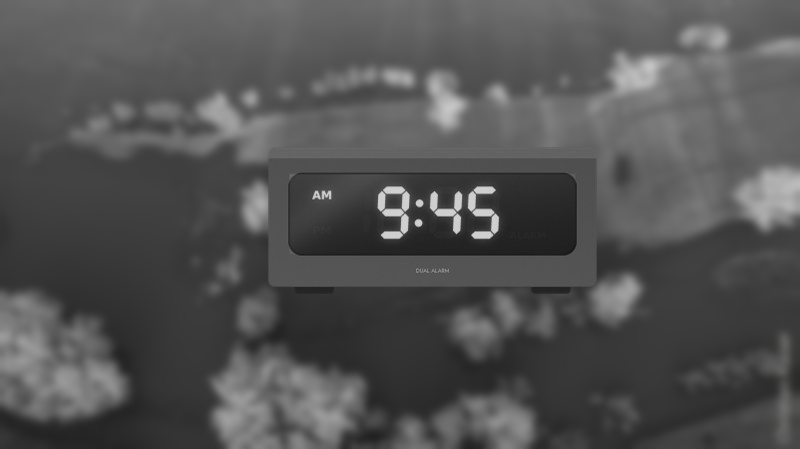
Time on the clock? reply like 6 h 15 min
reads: 9 h 45 min
